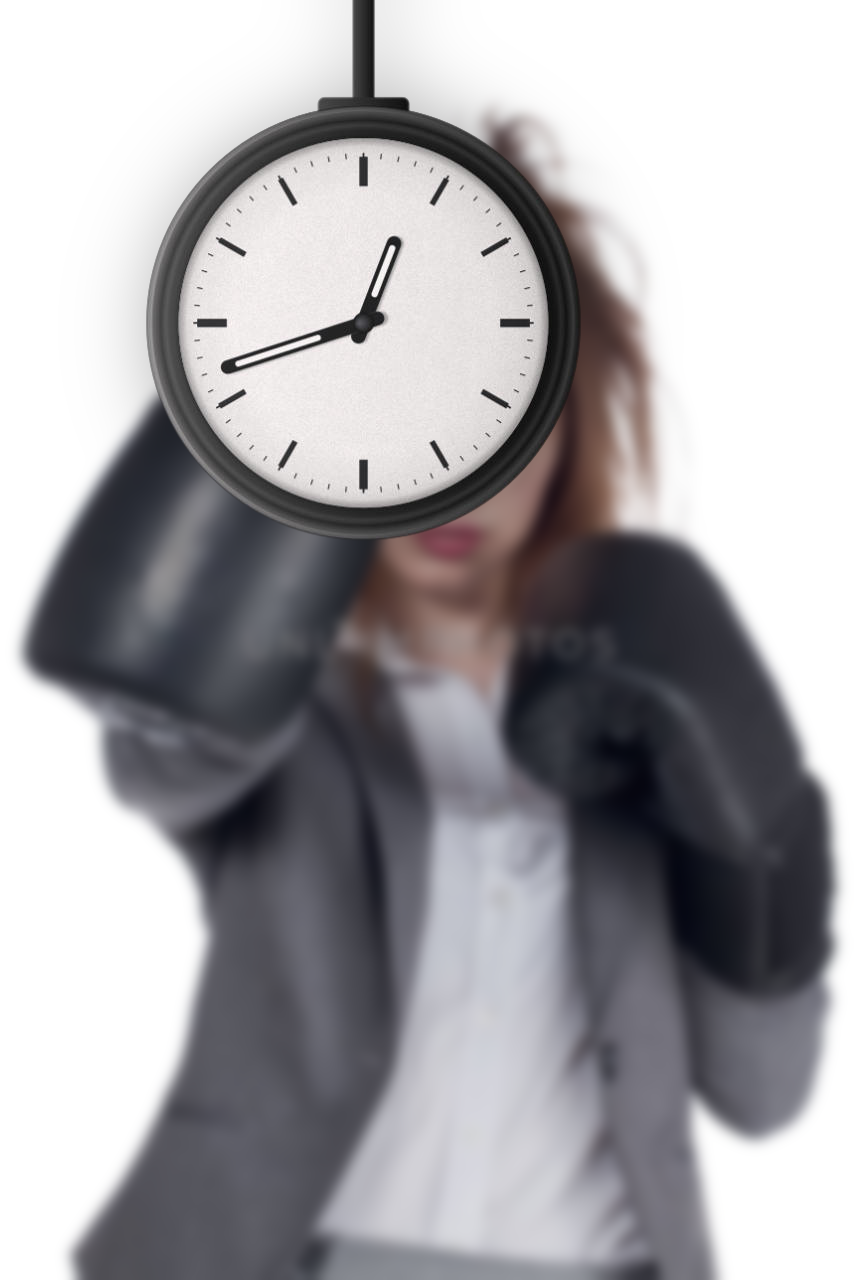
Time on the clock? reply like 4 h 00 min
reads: 12 h 42 min
